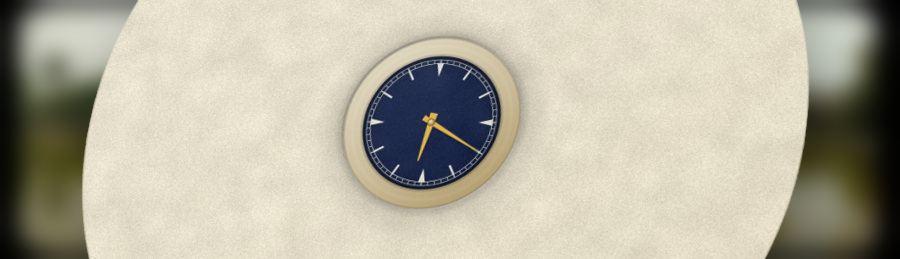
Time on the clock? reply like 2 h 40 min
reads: 6 h 20 min
